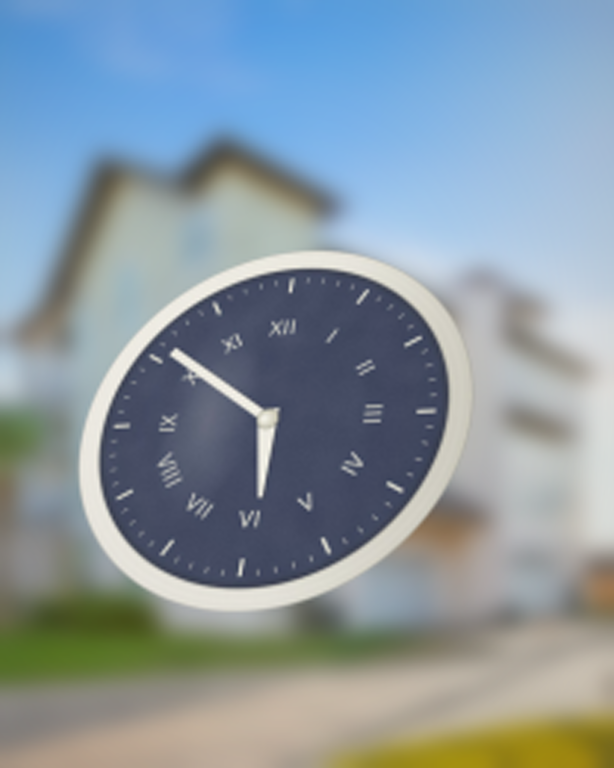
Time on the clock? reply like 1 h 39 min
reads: 5 h 51 min
